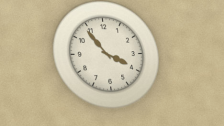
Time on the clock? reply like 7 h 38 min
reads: 3 h 54 min
